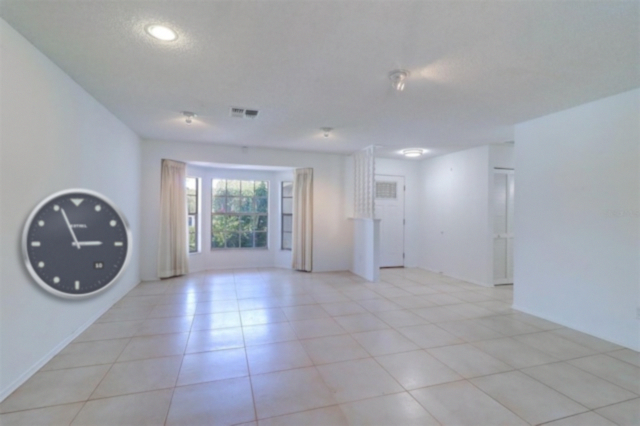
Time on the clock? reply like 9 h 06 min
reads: 2 h 56 min
